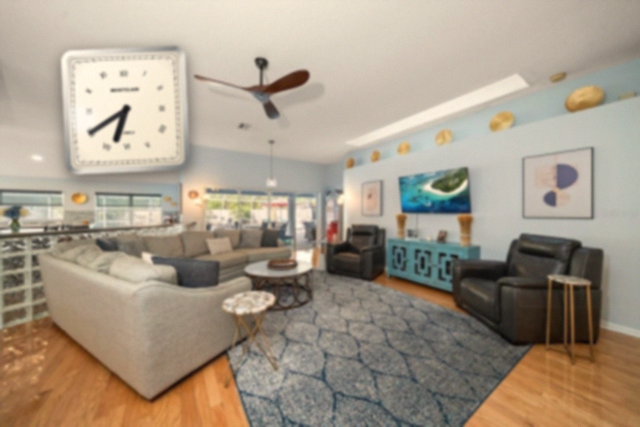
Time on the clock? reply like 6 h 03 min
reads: 6 h 40 min
